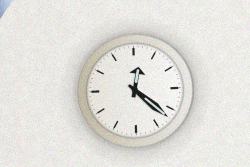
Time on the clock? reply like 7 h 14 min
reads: 12 h 22 min
